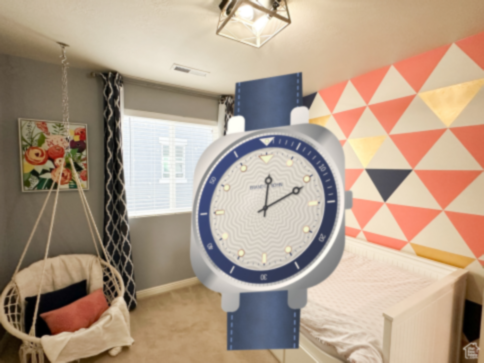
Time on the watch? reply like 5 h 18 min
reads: 12 h 11 min
